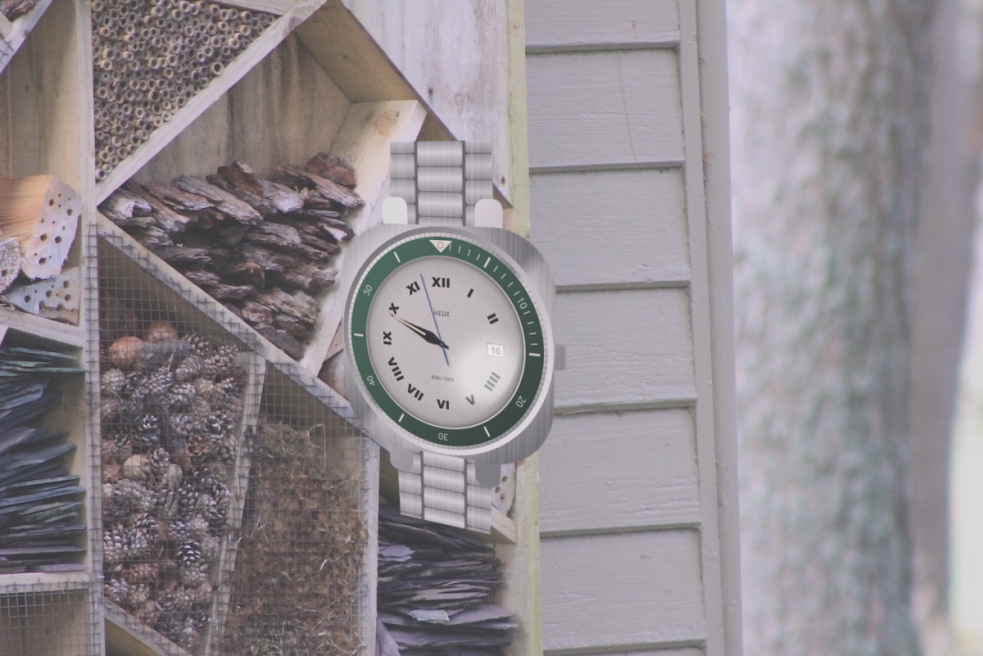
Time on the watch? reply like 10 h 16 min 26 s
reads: 9 h 48 min 57 s
